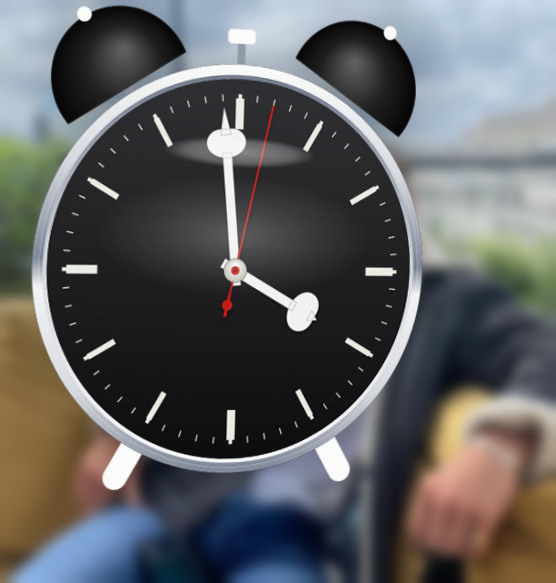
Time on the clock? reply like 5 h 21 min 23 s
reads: 3 h 59 min 02 s
